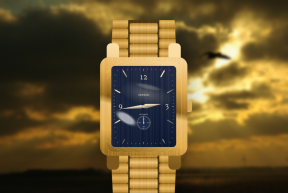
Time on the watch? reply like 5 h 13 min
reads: 2 h 44 min
